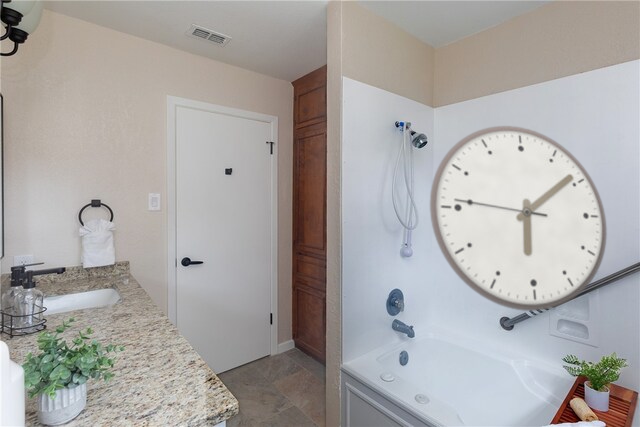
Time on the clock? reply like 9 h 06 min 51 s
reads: 6 h 08 min 46 s
